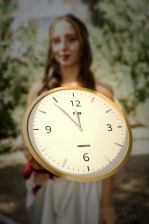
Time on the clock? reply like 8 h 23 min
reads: 11 h 54 min
